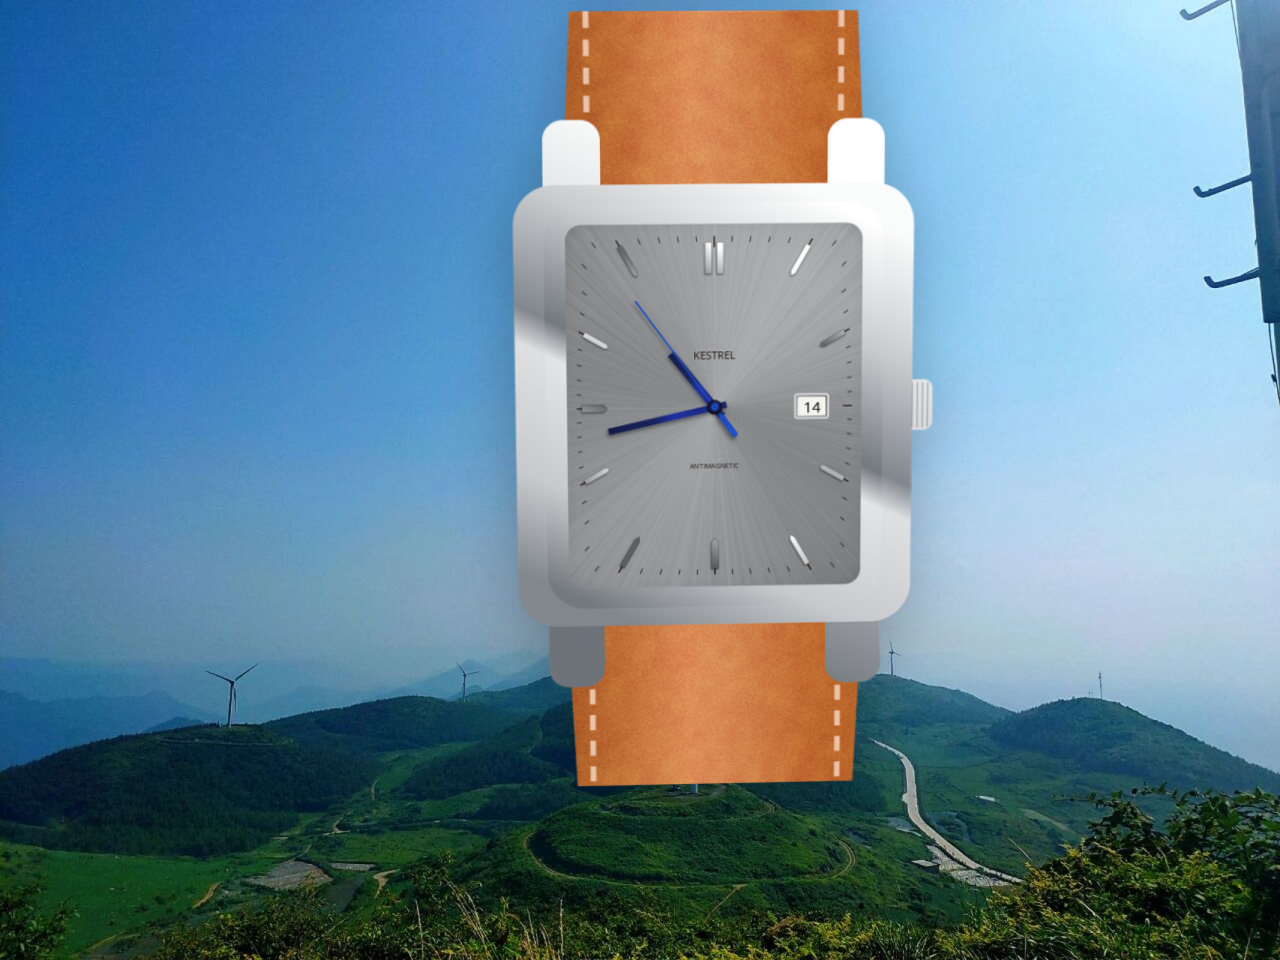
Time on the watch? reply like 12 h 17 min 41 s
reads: 10 h 42 min 54 s
